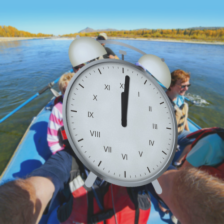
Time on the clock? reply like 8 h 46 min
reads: 12 h 01 min
